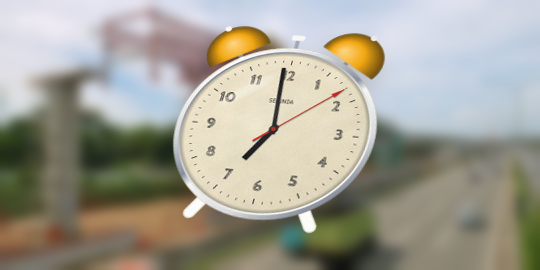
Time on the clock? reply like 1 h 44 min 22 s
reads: 6 h 59 min 08 s
